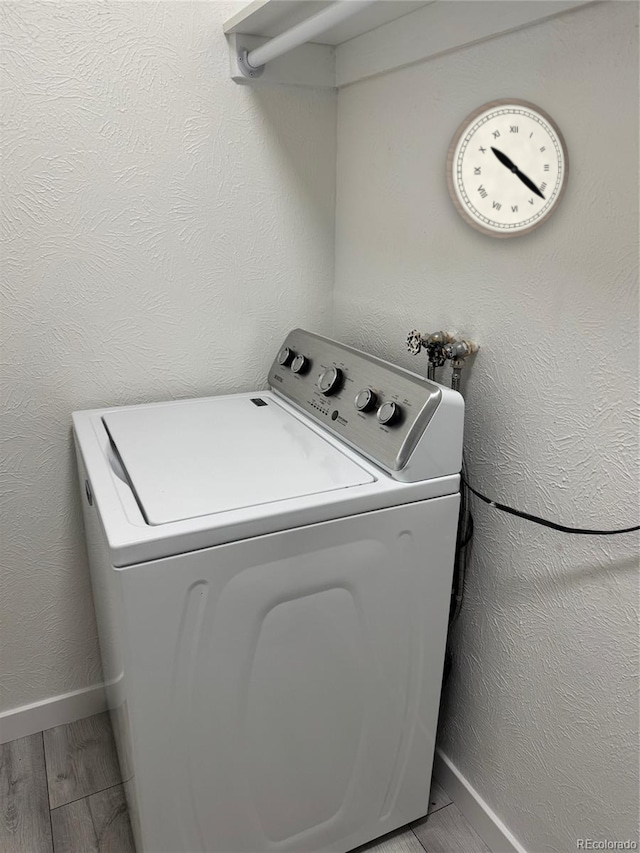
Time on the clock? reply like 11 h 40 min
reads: 10 h 22 min
